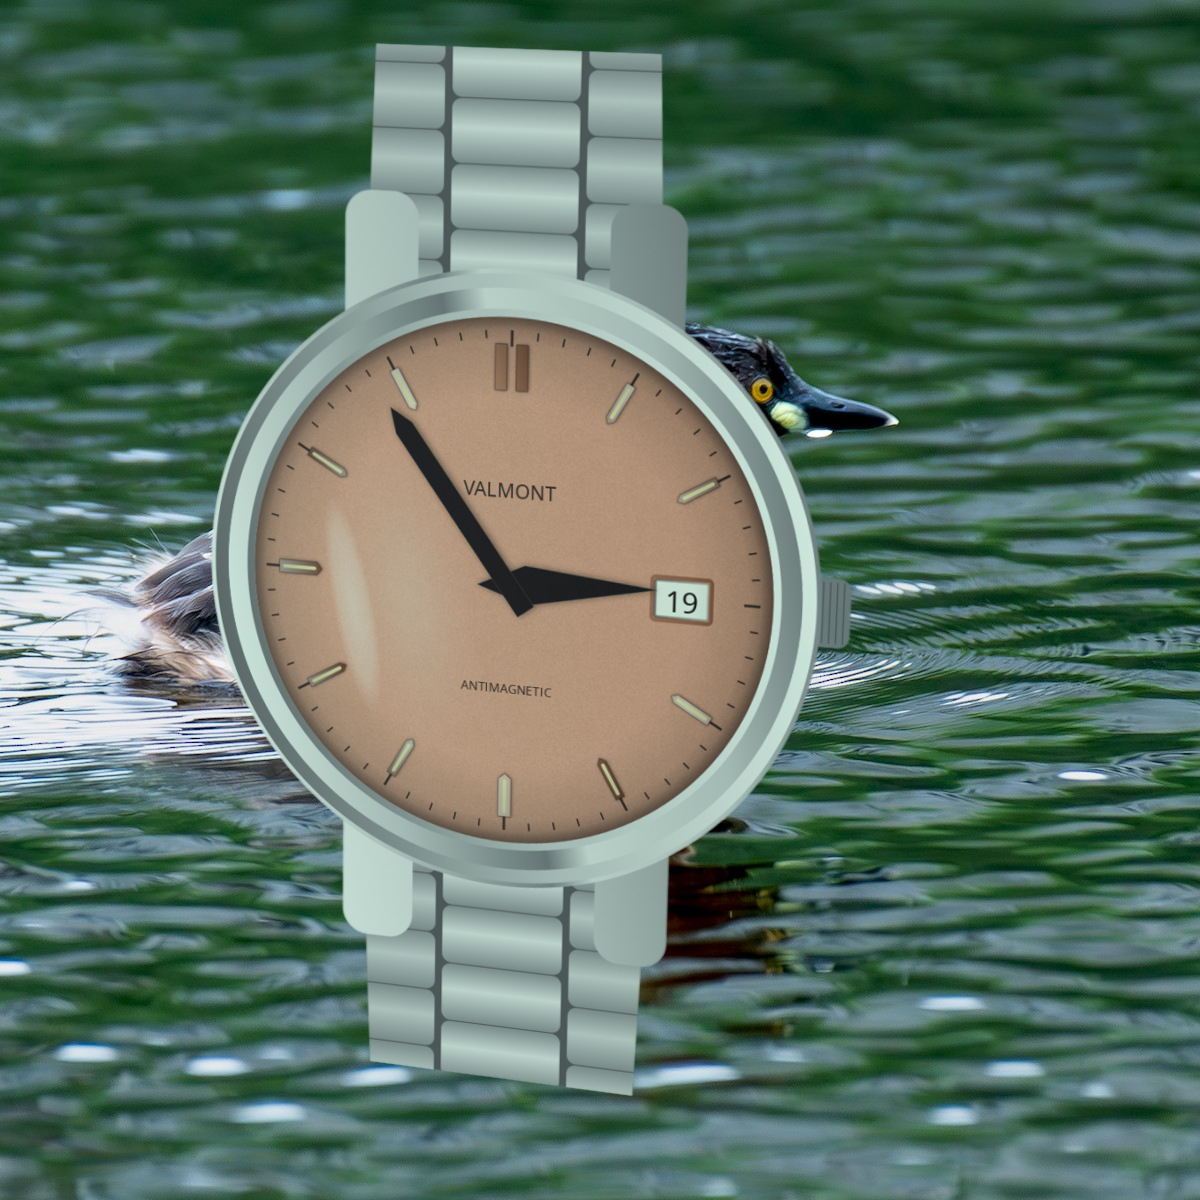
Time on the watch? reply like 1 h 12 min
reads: 2 h 54 min
